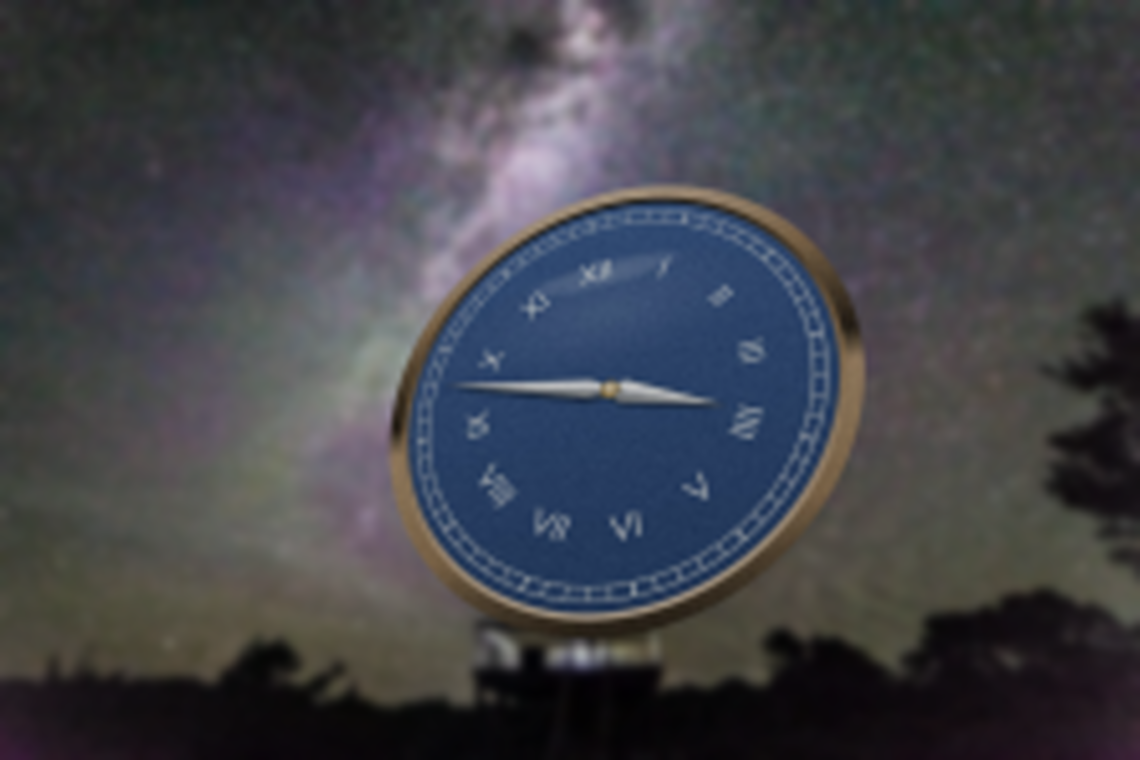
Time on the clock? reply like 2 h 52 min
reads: 3 h 48 min
